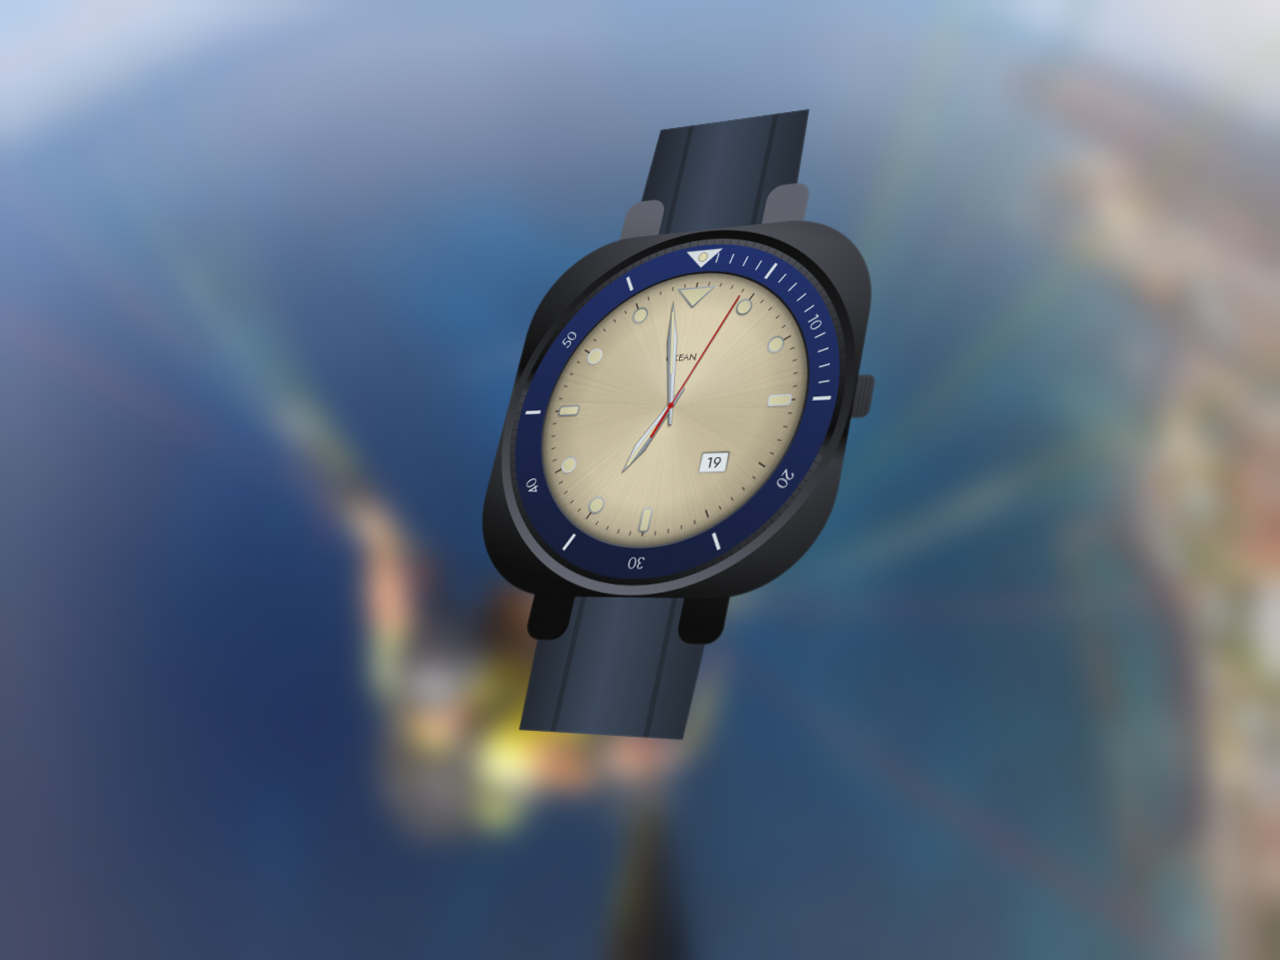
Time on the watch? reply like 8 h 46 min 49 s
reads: 6 h 58 min 04 s
